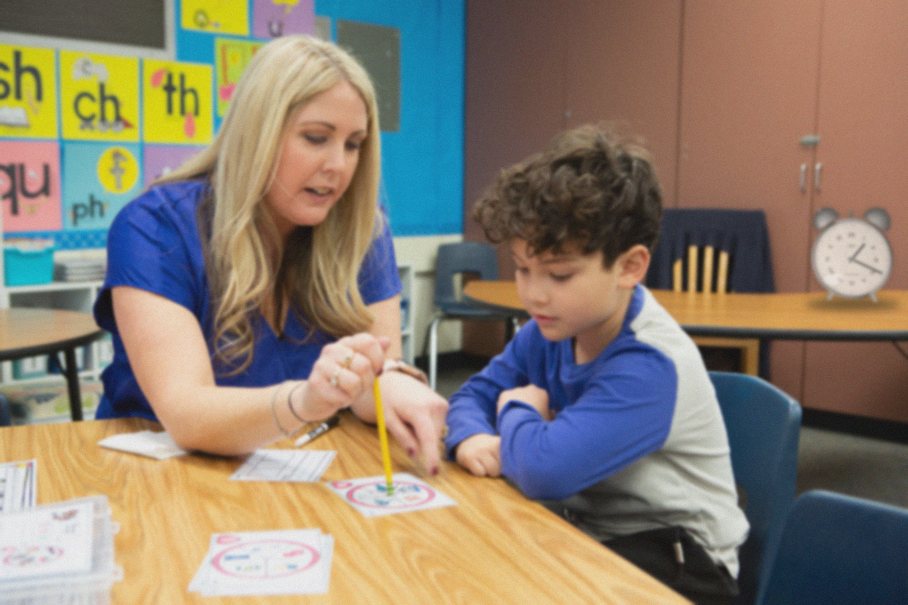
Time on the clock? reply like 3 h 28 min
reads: 1 h 19 min
